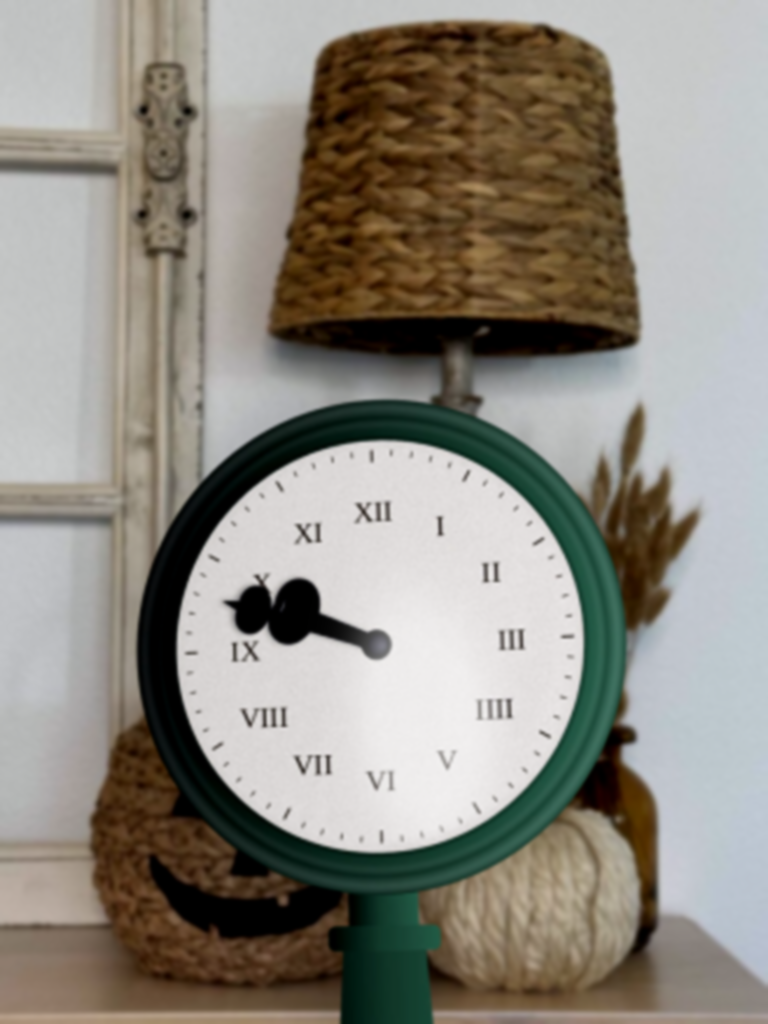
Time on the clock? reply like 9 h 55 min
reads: 9 h 48 min
